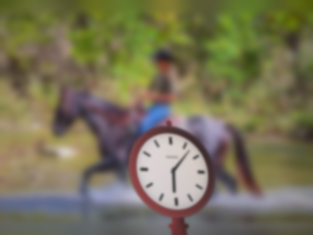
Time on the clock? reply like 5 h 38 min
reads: 6 h 07 min
